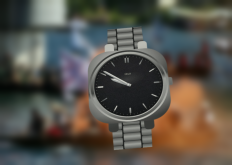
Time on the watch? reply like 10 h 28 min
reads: 9 h 51 min
